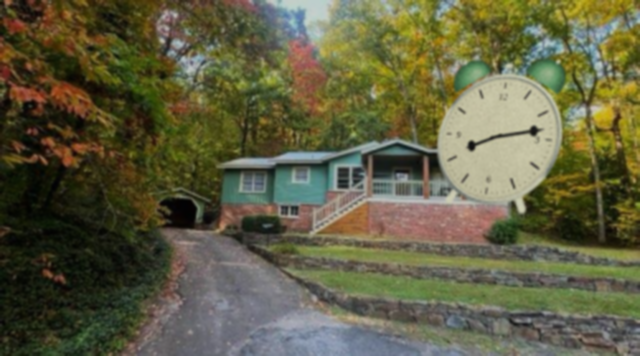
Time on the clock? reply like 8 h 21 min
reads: 8 h 13 min
